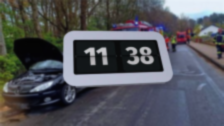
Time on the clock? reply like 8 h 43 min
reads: 11 h 38 min
